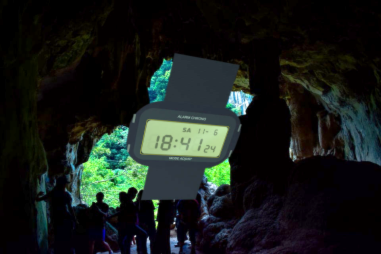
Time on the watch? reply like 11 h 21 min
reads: 18 h 41 min
